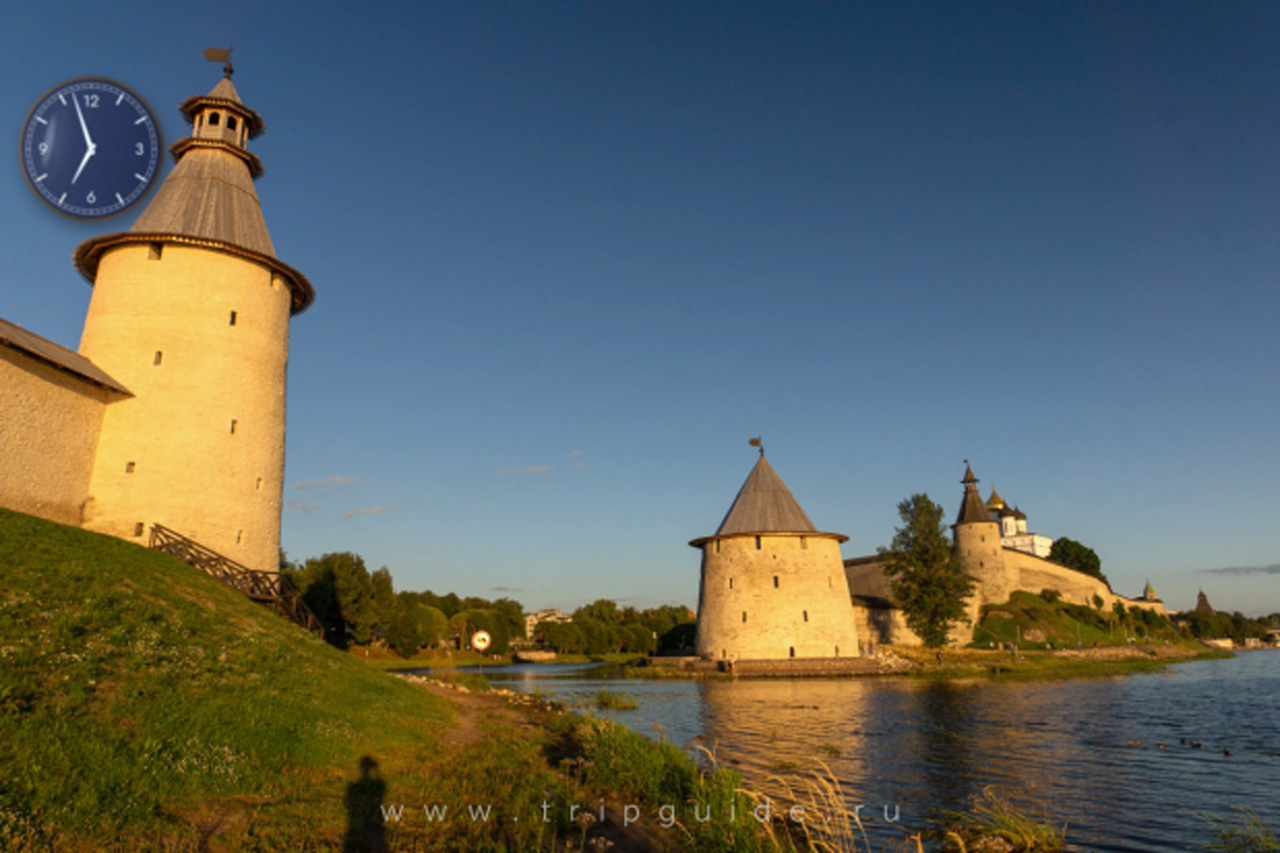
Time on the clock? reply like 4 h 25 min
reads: 6 h 57 min
